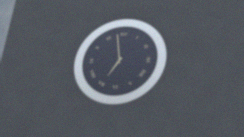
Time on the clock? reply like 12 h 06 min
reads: 6 h 58 min
